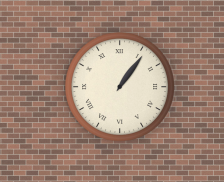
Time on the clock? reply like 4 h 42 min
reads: 1 h 06 min
